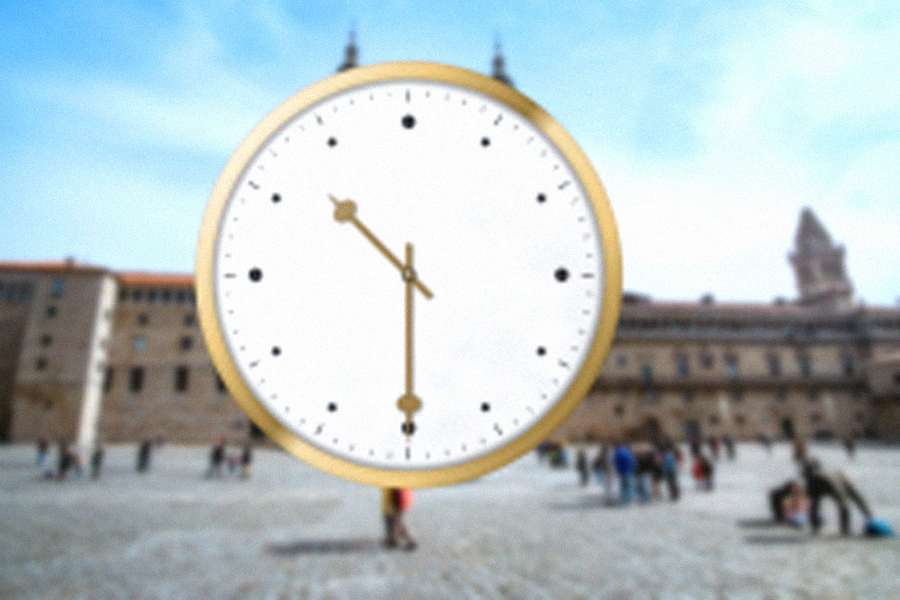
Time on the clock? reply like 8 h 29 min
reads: 10 h 30 min
